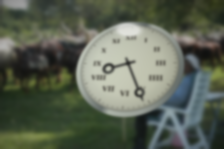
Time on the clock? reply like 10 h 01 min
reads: 8 h 26 min
